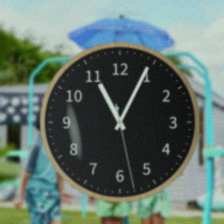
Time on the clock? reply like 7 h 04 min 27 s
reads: 11 h 04 min 28 s
